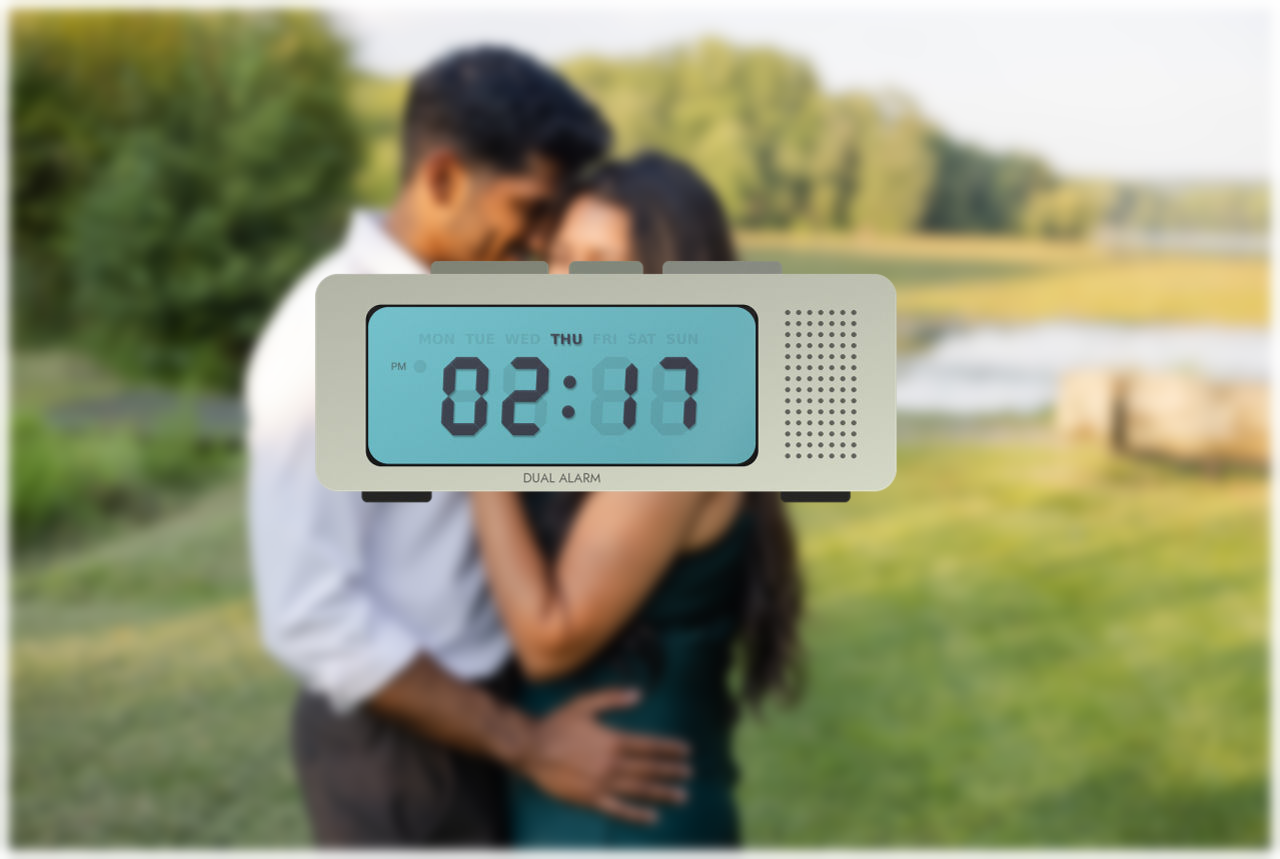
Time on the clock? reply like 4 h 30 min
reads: 2 h 17 min
